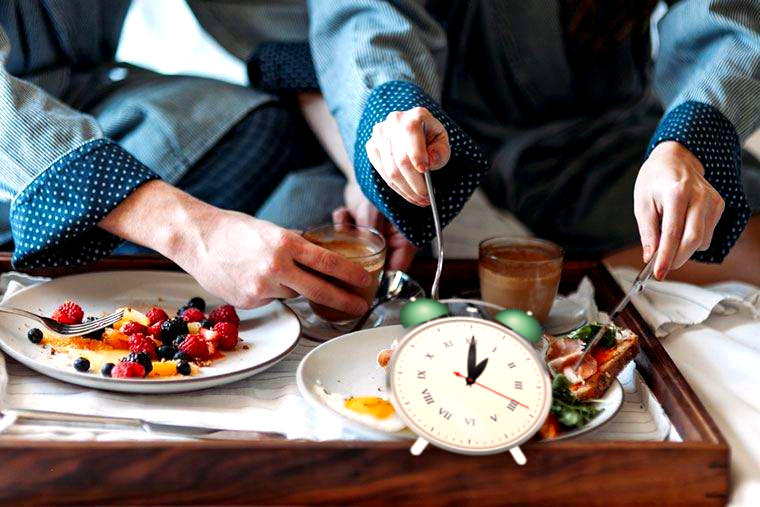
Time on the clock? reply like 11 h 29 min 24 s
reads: 1 h 00 min 19 s
